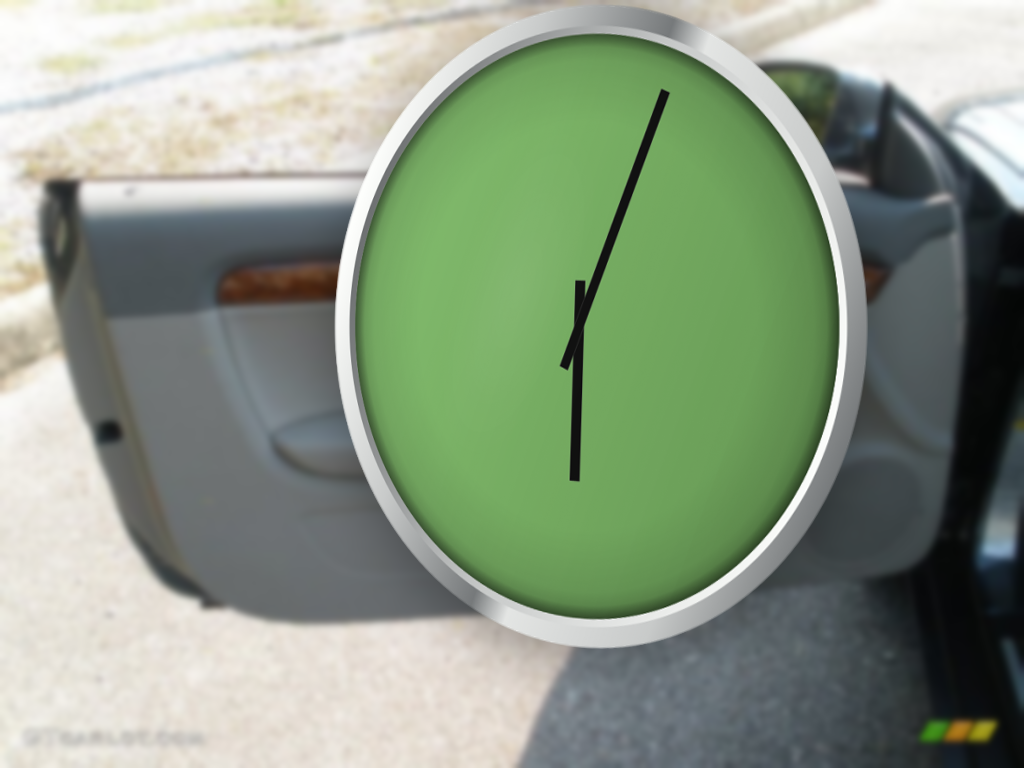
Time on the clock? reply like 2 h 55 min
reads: 6 h 04 min
